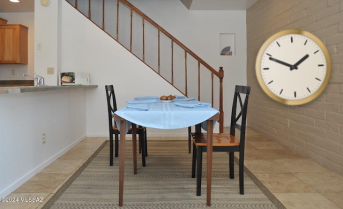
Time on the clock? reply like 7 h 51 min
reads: 1 h 49 min
